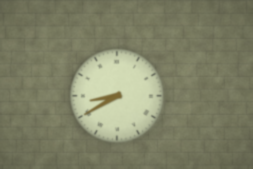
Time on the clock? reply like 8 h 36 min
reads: 8 h 40 min
